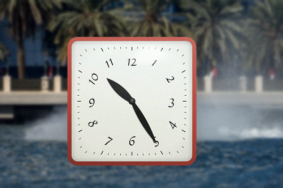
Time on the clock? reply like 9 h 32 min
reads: 10 h 25 min
